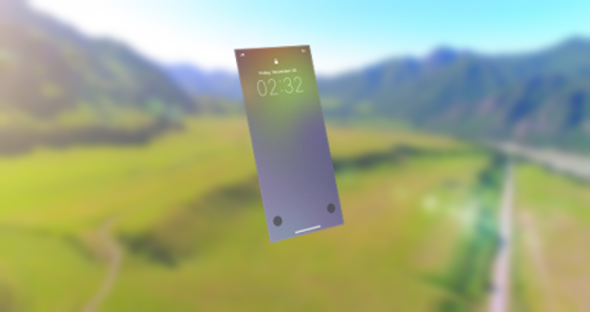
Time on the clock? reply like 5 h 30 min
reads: 2 h 32 min
